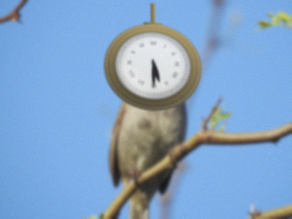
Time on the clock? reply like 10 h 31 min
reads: 5 h 30 min
